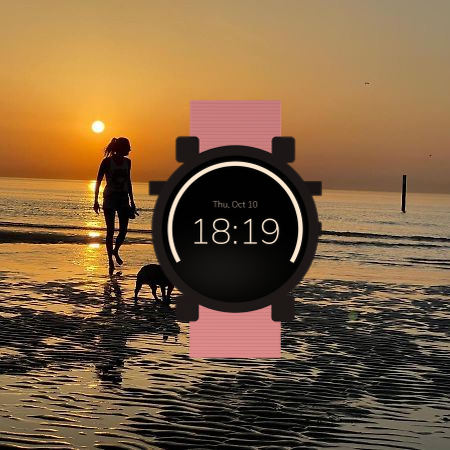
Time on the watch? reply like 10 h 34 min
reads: 18 h 19 min
